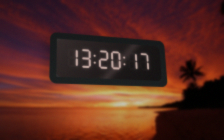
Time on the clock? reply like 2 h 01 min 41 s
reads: 13 h 20 min 17 s
